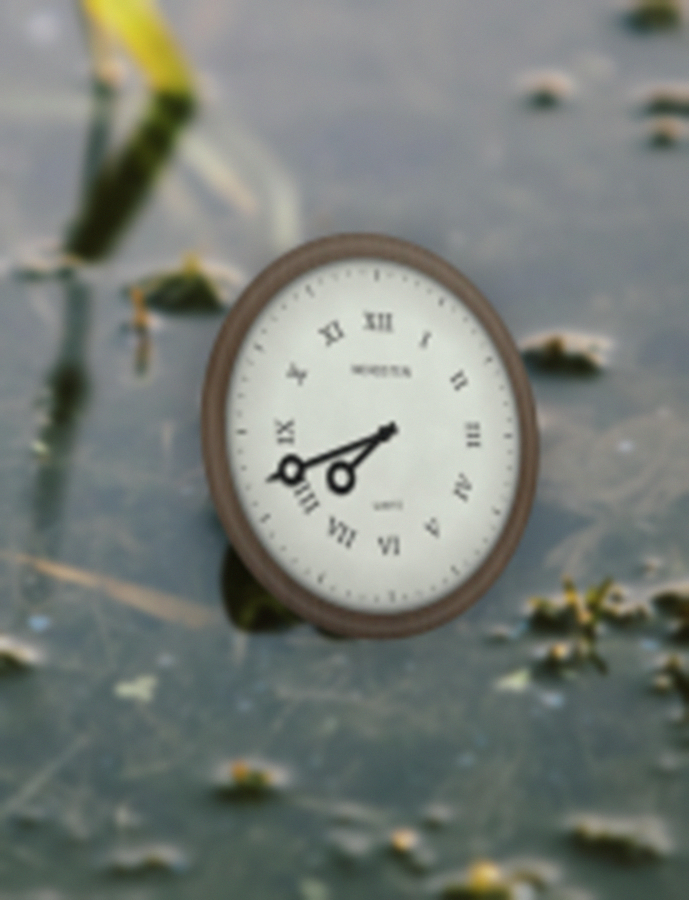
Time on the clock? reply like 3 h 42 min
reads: 7 h 42 min
